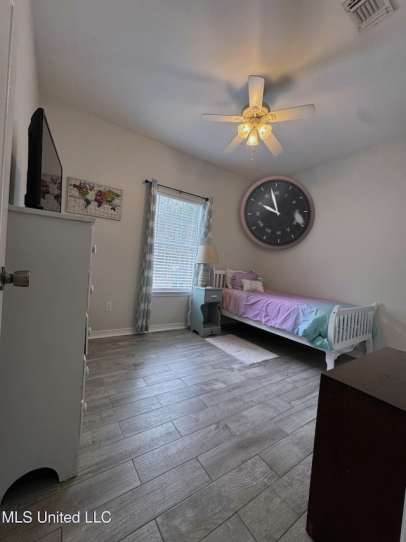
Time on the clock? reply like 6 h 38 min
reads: 9 h 58 min
